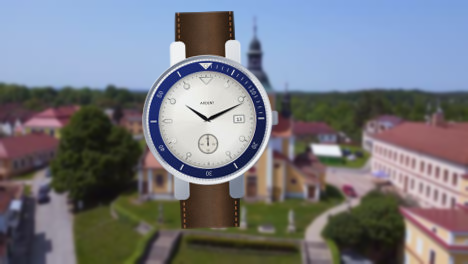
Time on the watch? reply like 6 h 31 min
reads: 10 h 11 min
